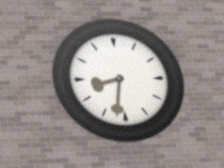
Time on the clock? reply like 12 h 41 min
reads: 8 h 32 min
